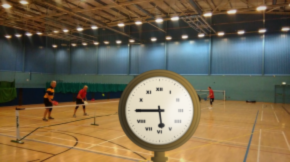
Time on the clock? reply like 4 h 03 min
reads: 5 h 45 min
